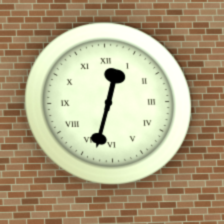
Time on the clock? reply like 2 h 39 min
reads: 12 h 33 min
